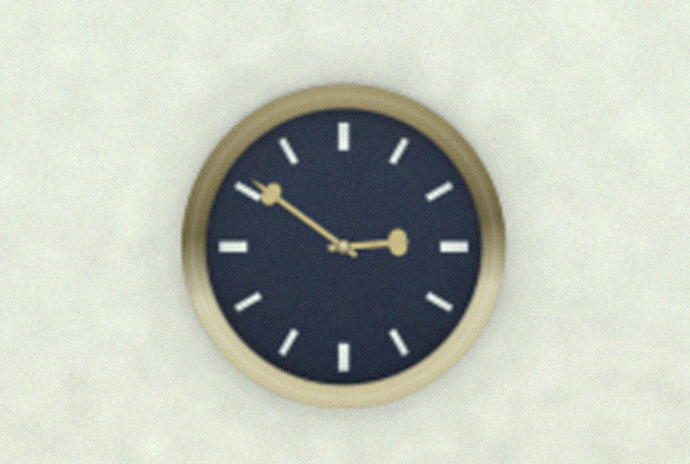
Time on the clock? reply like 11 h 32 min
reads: 2 h 51 min
